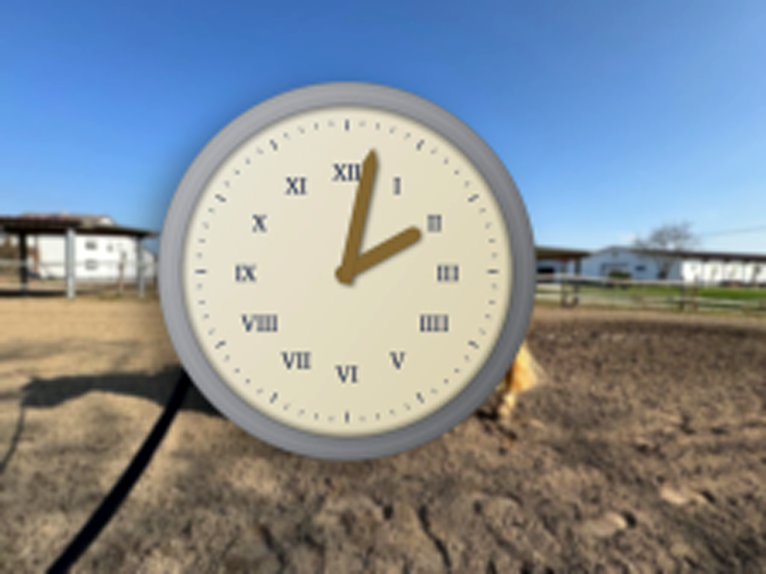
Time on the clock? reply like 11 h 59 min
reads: 2 h 02 min
